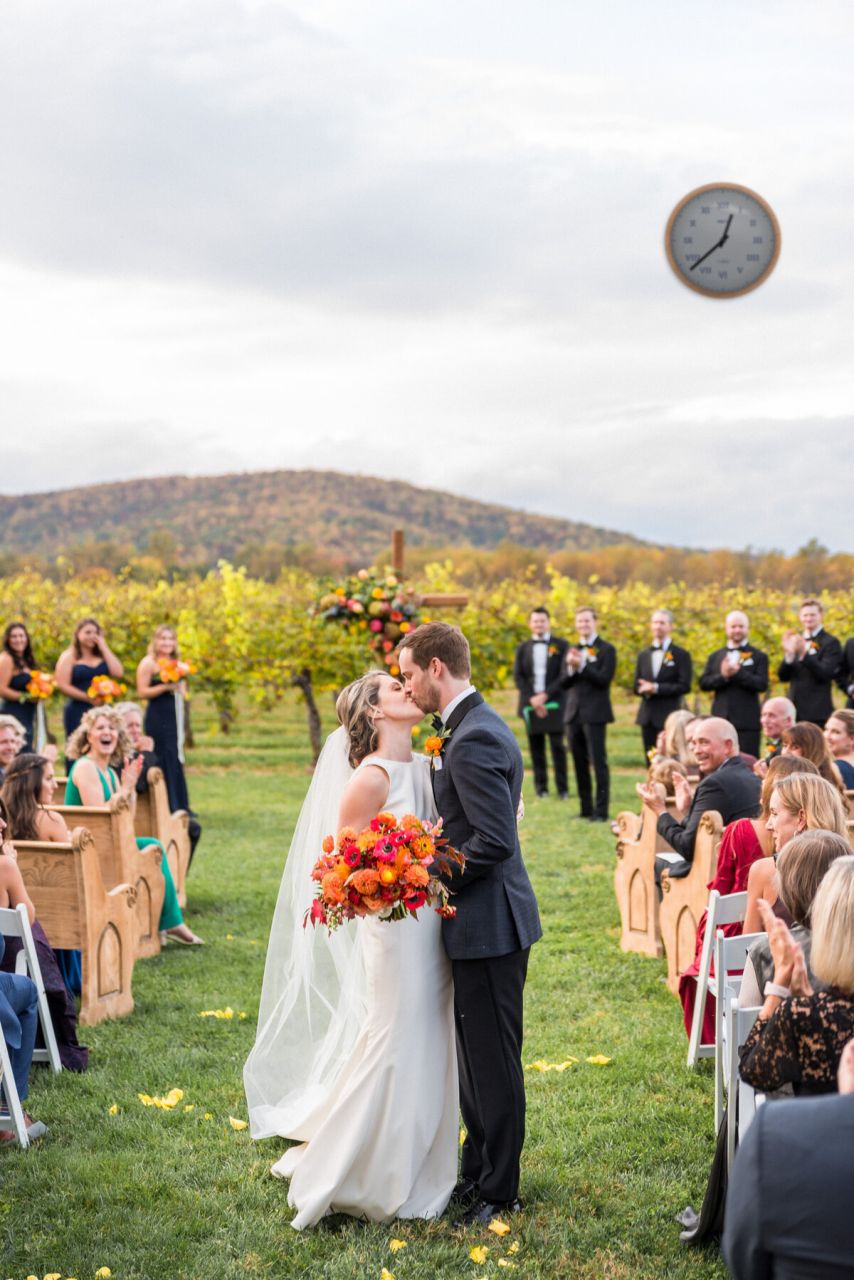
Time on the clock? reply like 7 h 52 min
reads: 12 h 38 min
